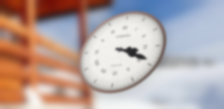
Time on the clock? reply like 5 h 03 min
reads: 3 h 19 min
